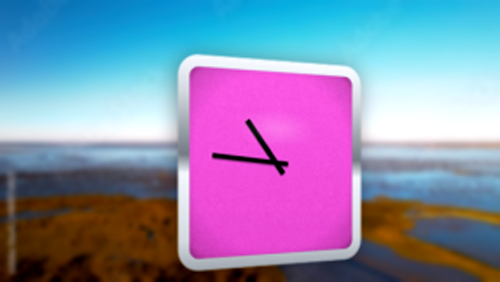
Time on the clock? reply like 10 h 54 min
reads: 10 h 46 min
